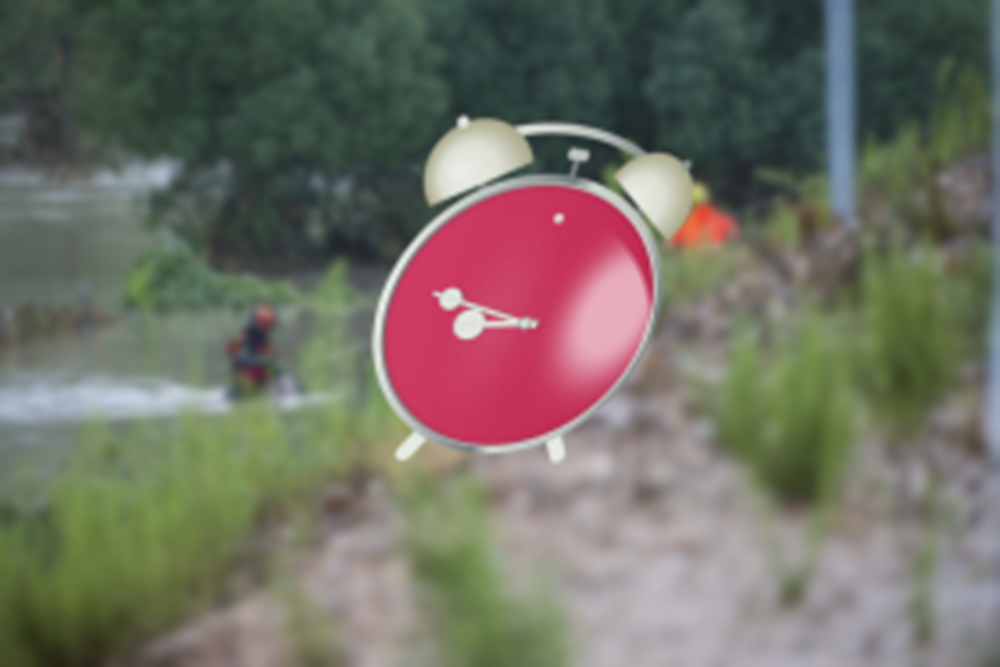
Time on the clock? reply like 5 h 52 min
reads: 8 h 47 min
